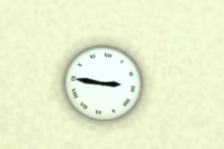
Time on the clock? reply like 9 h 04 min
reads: 2 h 45 min
